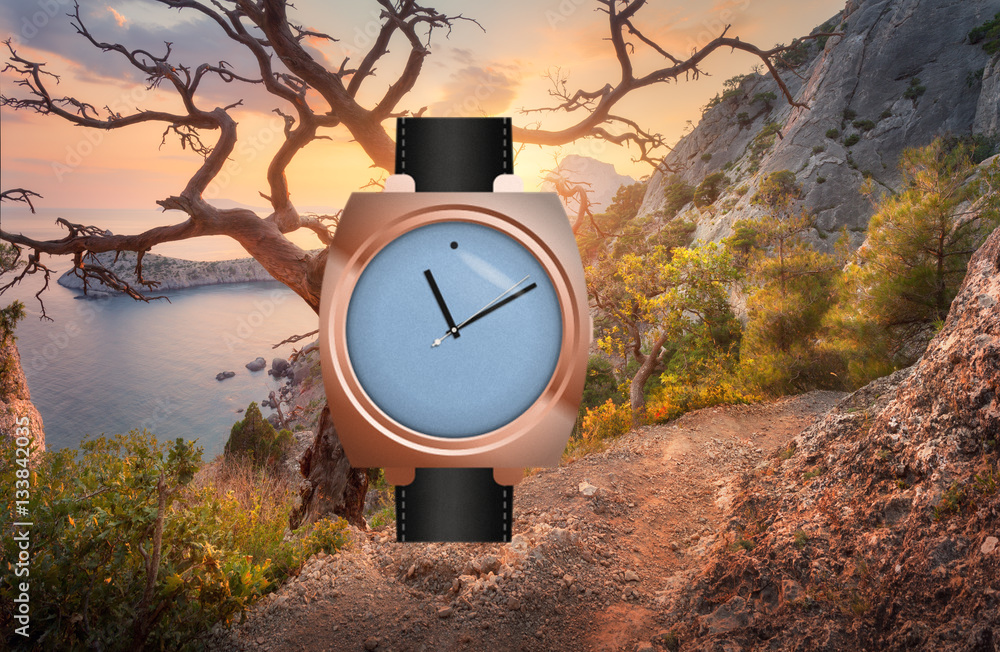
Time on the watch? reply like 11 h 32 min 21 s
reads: 11 h 10 min 09 s
